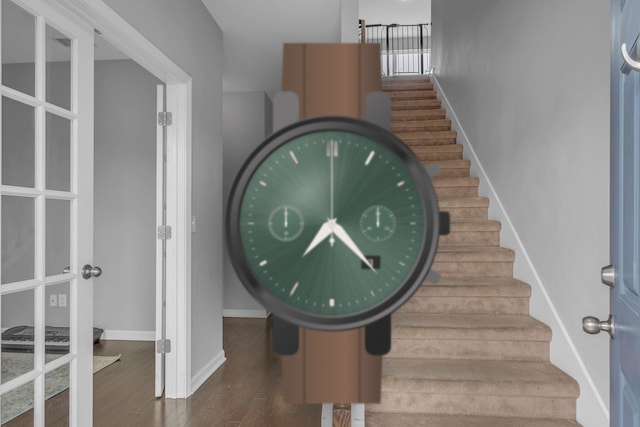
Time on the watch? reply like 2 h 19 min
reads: 7 h 23 min
